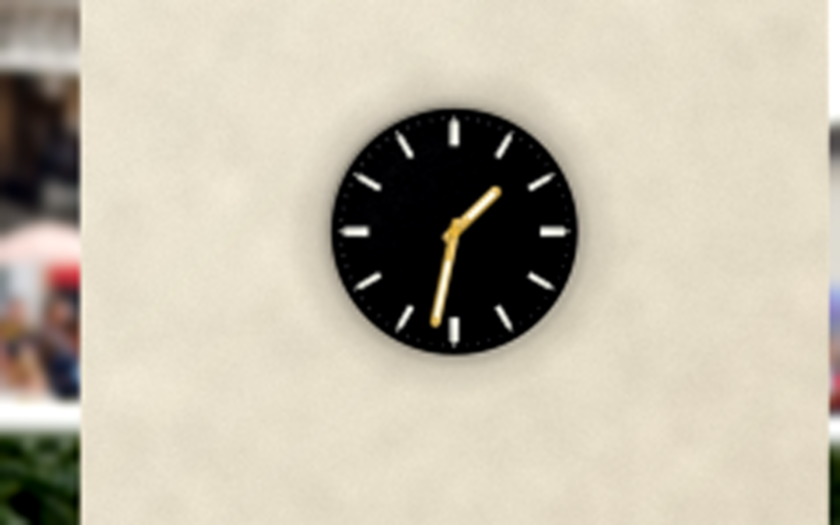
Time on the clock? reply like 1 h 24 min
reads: 1 h 32 min
